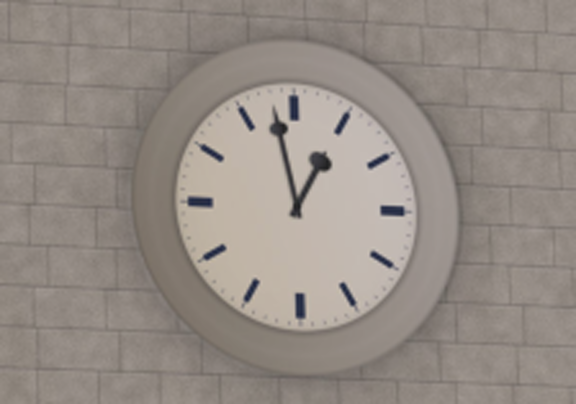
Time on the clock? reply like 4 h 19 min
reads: 12 h 58 min
